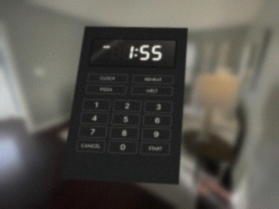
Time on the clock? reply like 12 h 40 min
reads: 1 h 55 min
